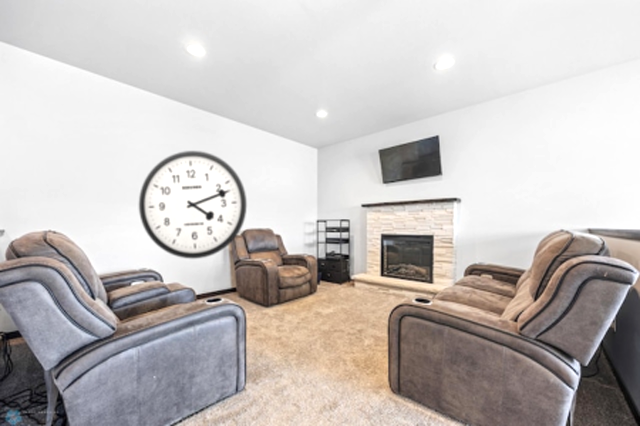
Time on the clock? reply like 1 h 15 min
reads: 4 h 12 min
